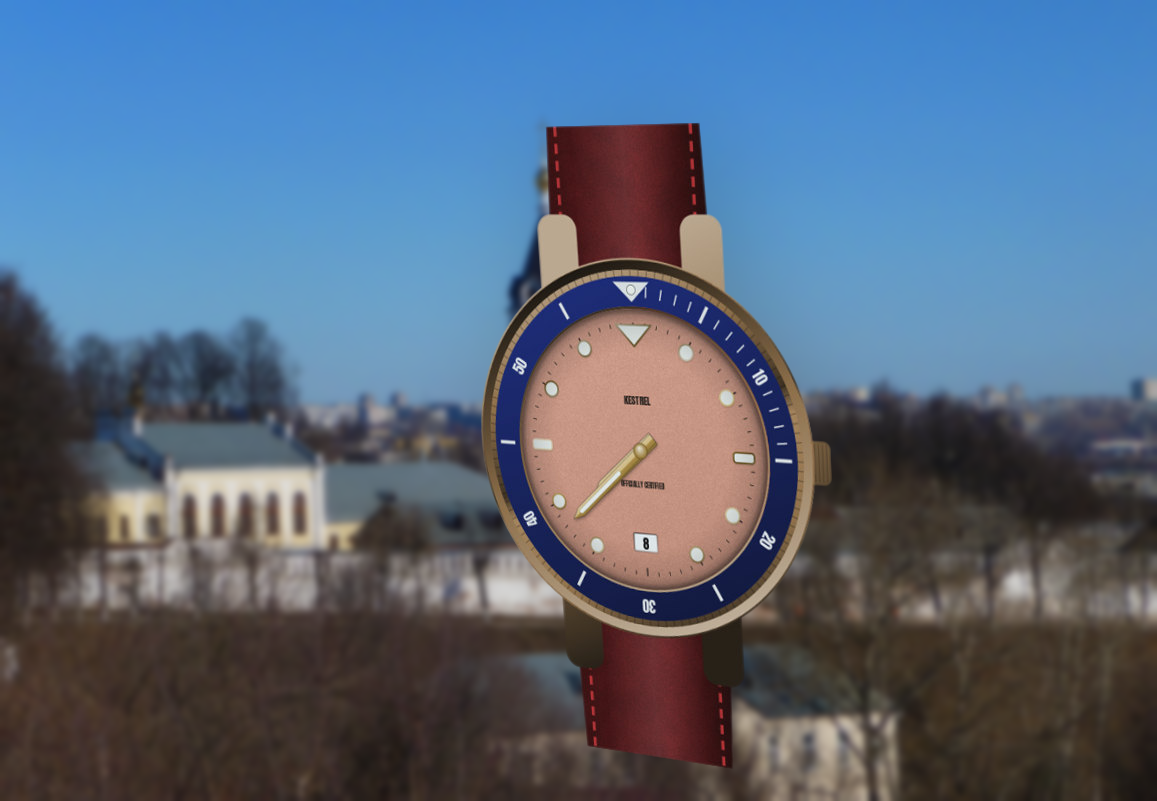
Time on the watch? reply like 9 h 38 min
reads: 7 h 38 min
